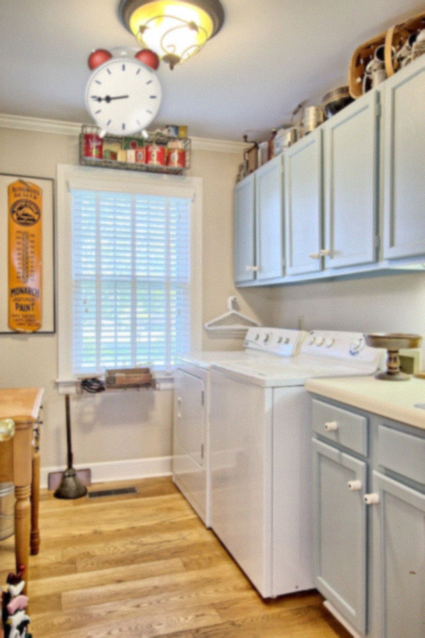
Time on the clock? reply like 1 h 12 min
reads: 8 h 44 min
